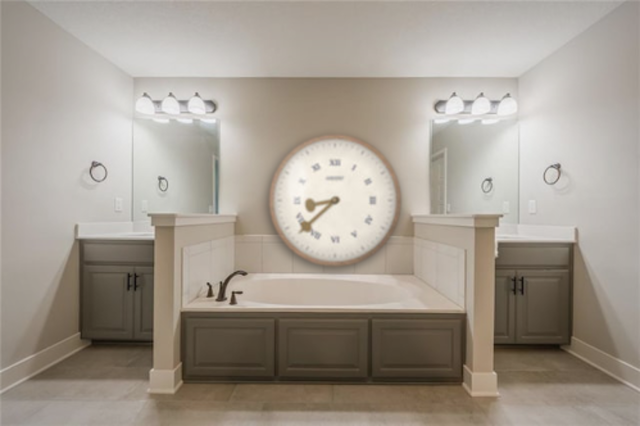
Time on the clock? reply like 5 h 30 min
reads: 8 h 38 min
